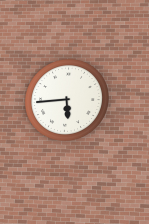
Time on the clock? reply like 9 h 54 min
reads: 5 h 44 min
